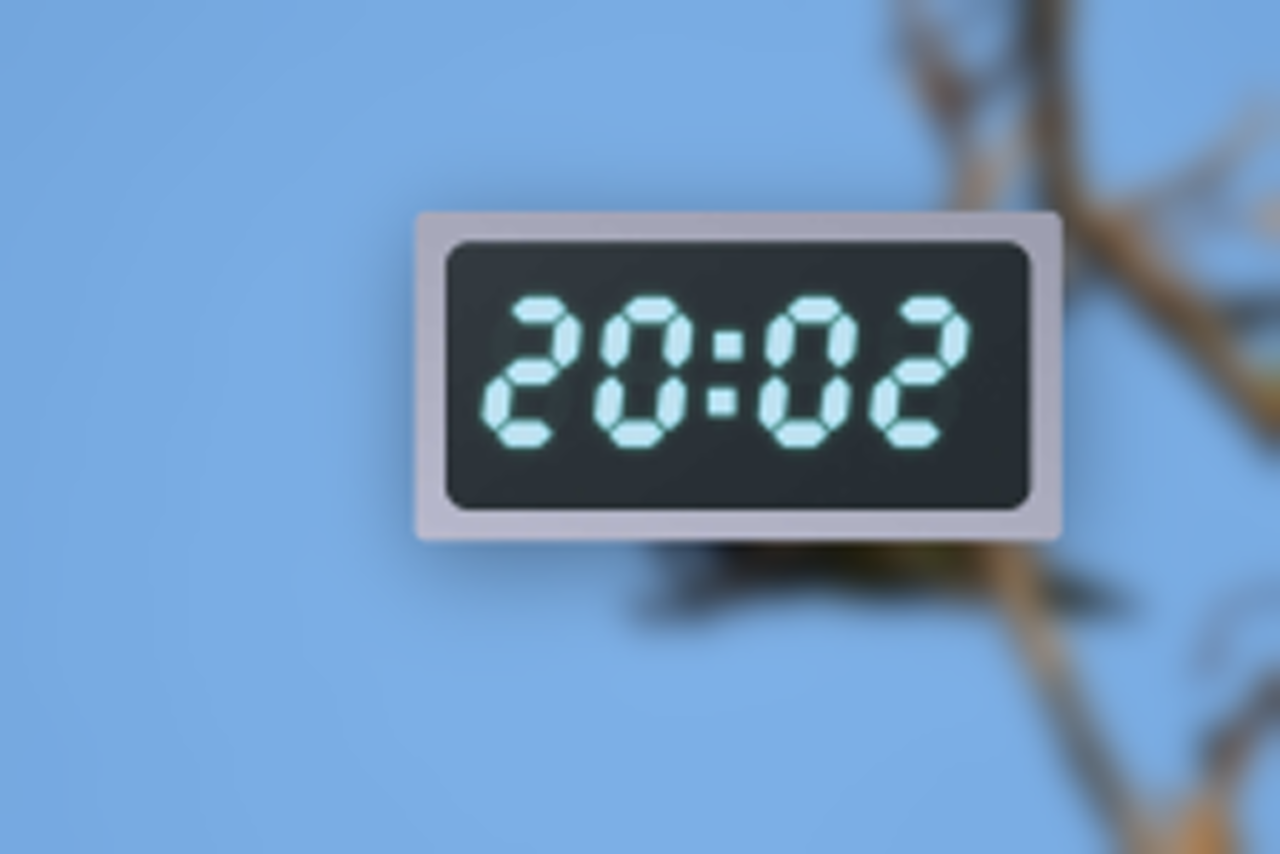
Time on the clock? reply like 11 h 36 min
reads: 20 h 02 min
